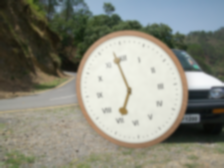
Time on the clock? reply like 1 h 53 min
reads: 6 h 58 min
